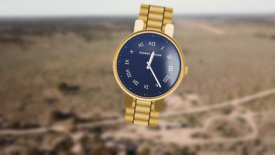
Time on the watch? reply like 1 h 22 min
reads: 12 h 24 min
